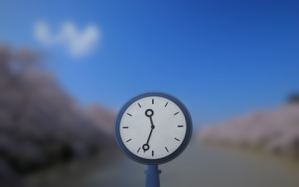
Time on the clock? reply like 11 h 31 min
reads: 11 h 33 min
